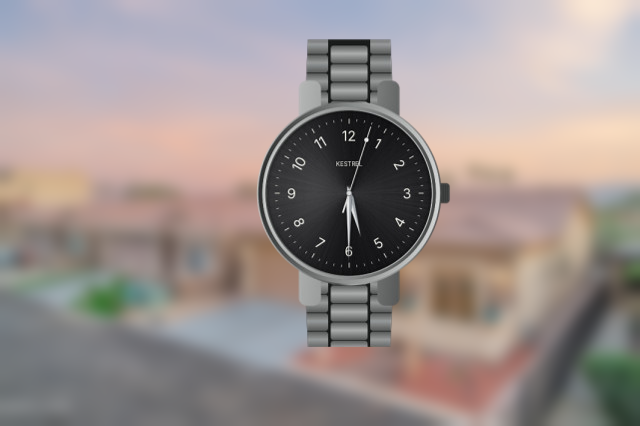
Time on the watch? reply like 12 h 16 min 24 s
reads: 5 h 30 min 03 s
